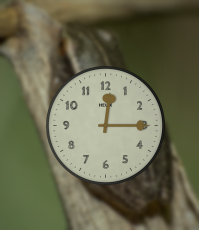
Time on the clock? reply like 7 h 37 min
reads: 12 h 15 min
